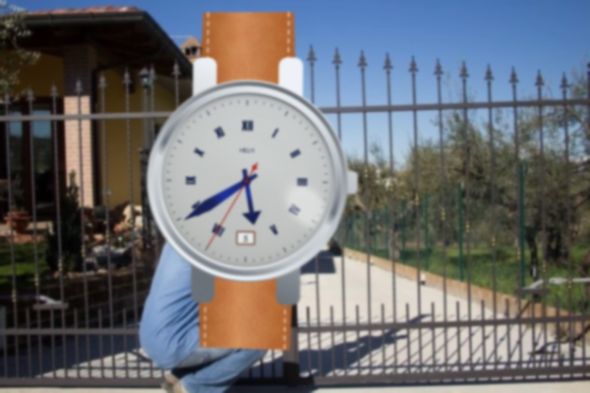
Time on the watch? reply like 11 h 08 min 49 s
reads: 5 h 39 min 35 s
